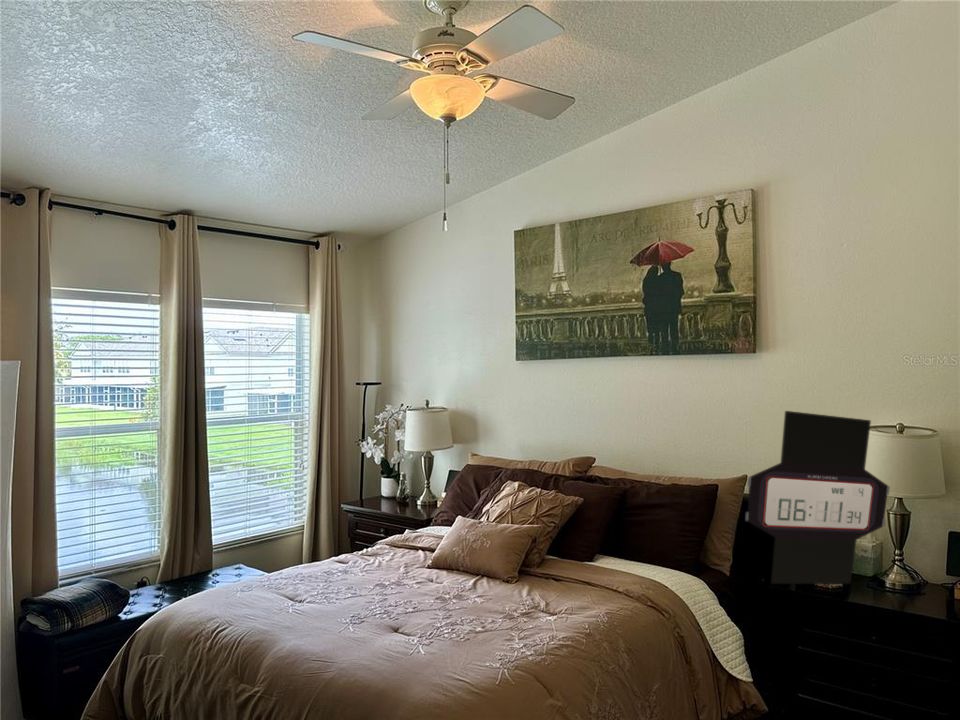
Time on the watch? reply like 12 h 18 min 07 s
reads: 6 h 11 min 34 s
